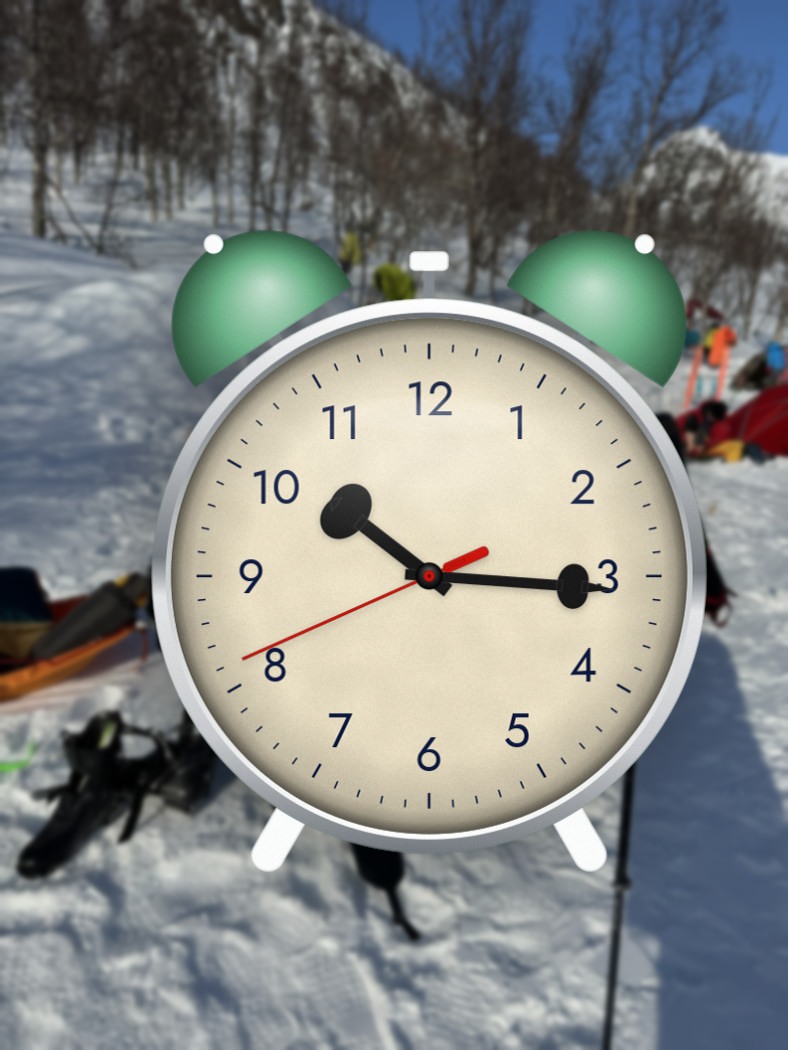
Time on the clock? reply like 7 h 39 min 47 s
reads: 10 h 15 min 41 s
